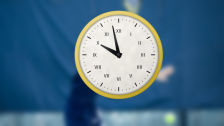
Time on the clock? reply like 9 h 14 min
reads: 9 h 58 min
